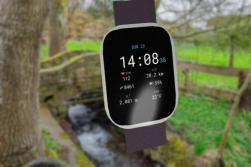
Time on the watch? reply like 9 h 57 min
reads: 14 h 08 min
